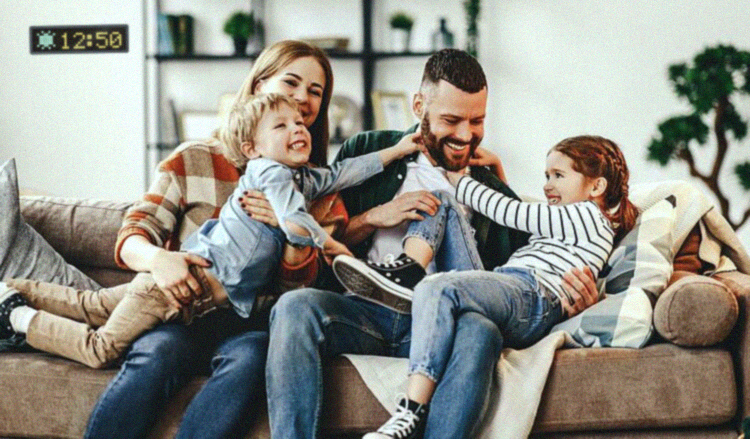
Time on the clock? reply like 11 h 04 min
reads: 12 h 50 min
